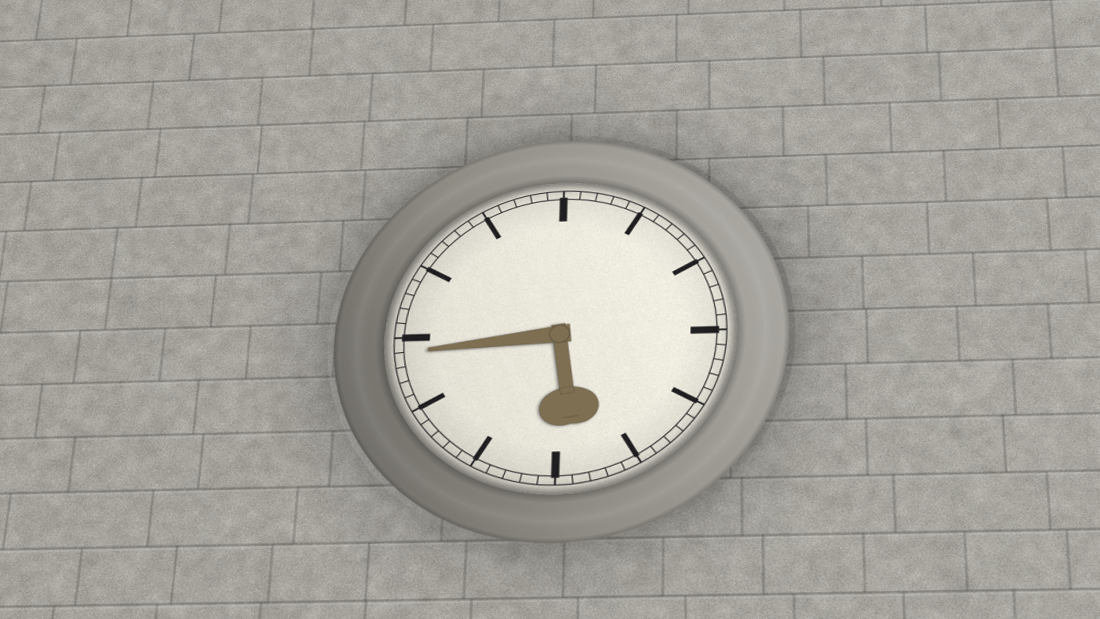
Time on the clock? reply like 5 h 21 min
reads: 5 h 44 min
